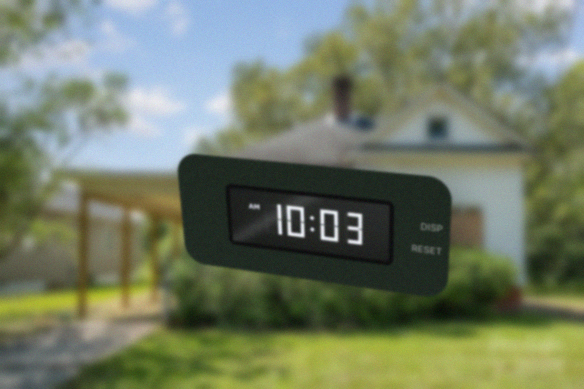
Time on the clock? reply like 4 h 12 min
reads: 10 h 03 min
